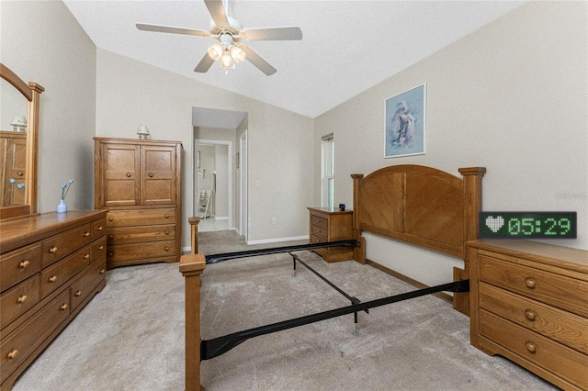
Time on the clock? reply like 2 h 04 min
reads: 5 h 29 min
